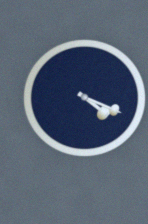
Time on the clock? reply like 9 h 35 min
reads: 4 h 19 min
